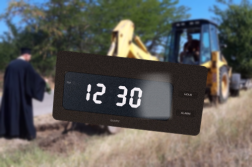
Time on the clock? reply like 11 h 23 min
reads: 12 h 30 min
